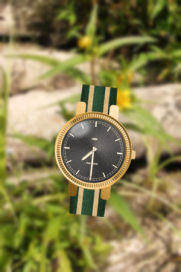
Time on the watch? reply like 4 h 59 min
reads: 7 h 30 min
